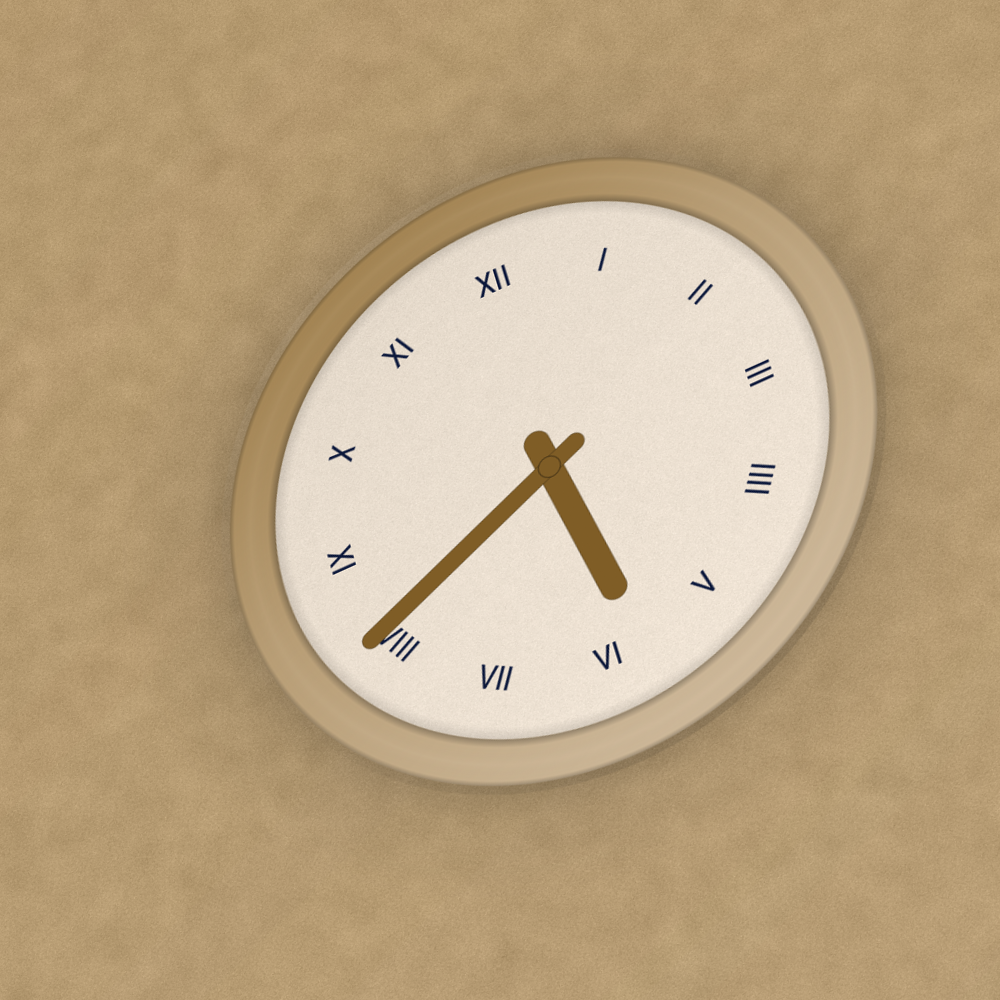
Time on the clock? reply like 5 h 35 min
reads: 5 h 41 min
